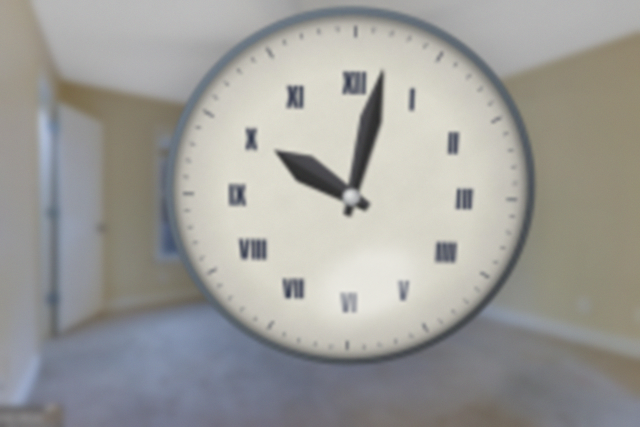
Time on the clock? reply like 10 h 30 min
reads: 10 h 02 min
